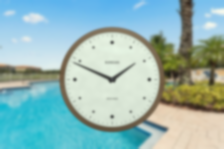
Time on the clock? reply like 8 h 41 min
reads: 1 h 49 min
